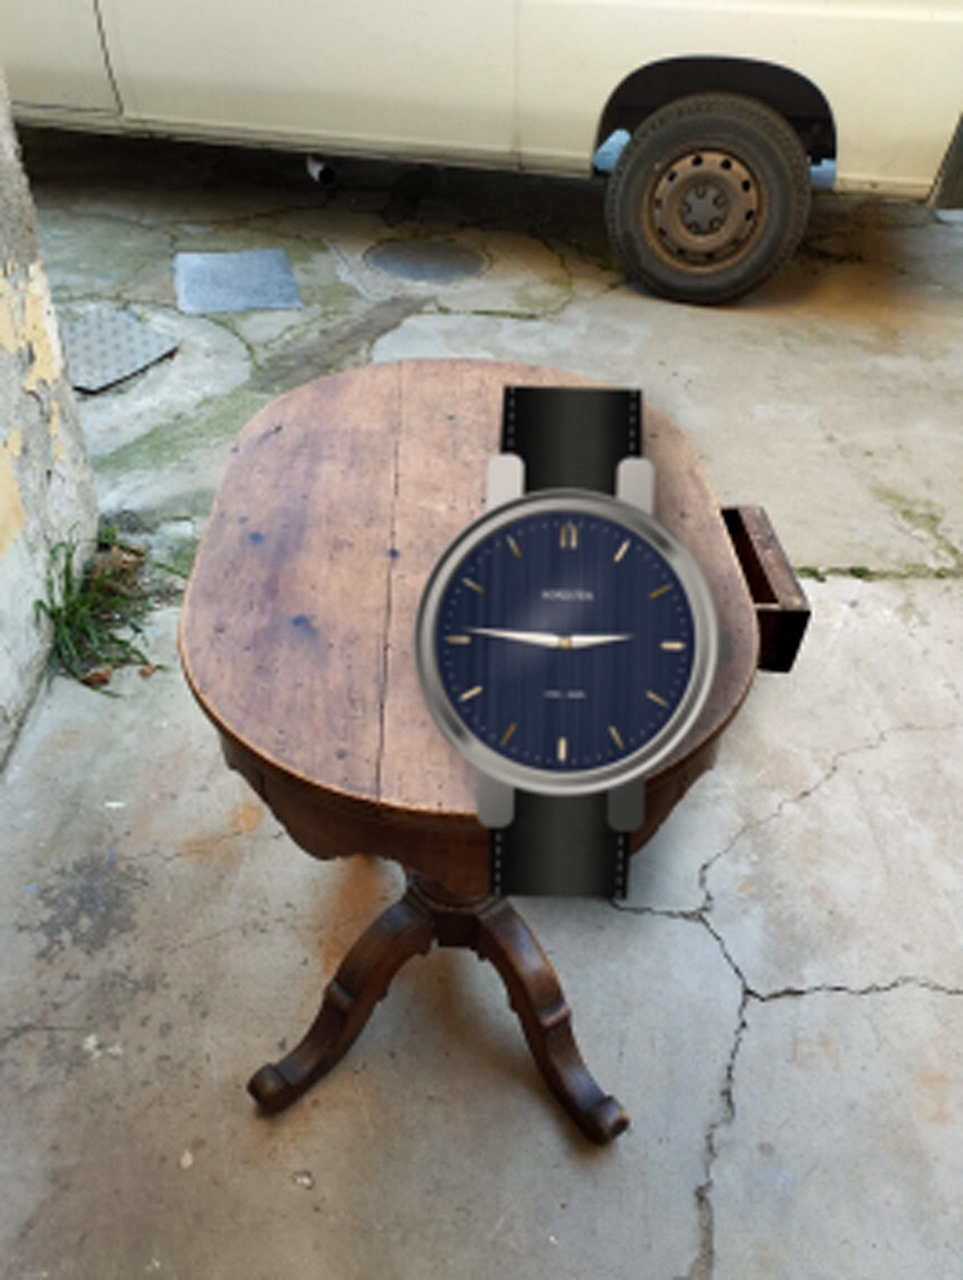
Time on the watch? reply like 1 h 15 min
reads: 2 h 46 min
